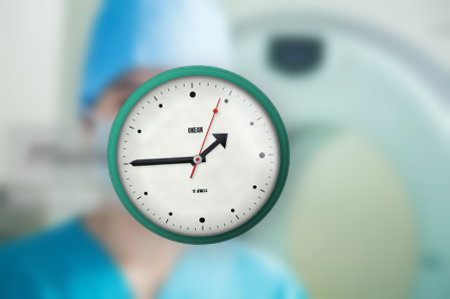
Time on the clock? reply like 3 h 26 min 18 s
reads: 1 h 45 min 04 s
